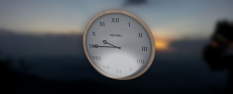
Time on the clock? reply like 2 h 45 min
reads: 9 h 45 min
